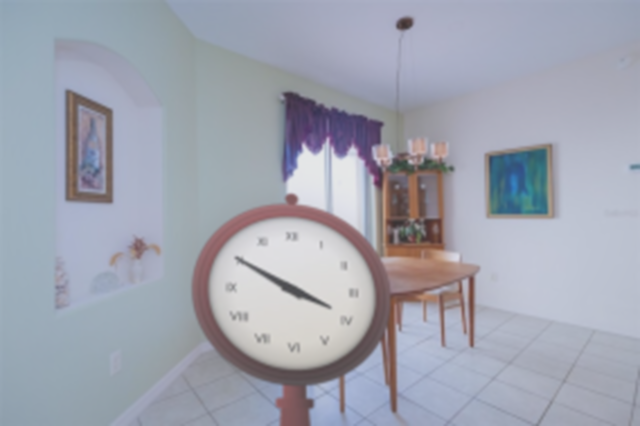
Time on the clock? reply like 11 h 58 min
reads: 3 h 50 min
